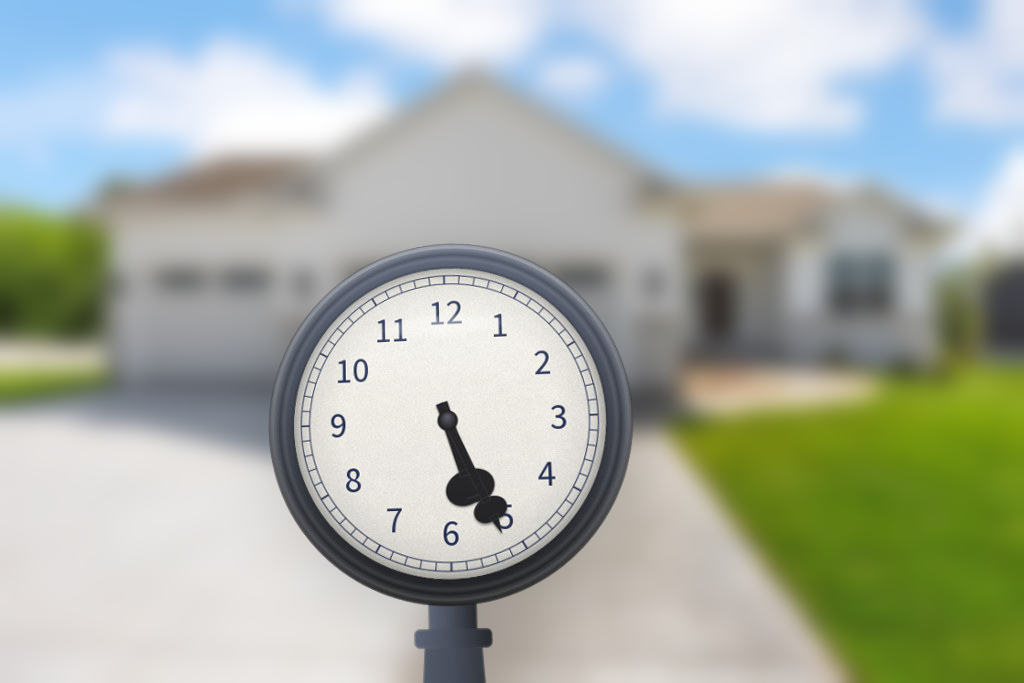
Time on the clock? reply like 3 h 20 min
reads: 5 h 26 min
